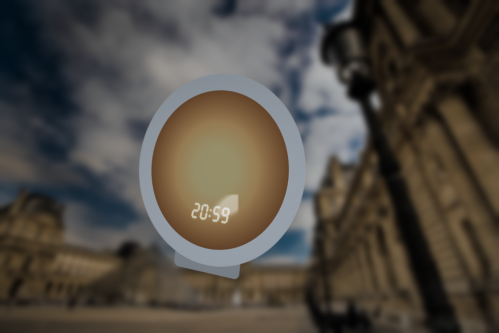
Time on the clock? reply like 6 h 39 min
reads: 20 h 59 min
